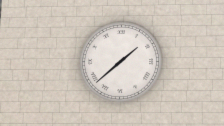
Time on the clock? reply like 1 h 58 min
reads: 1 h 38 min
